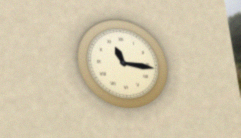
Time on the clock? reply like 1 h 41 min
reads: 11 h 16 min
